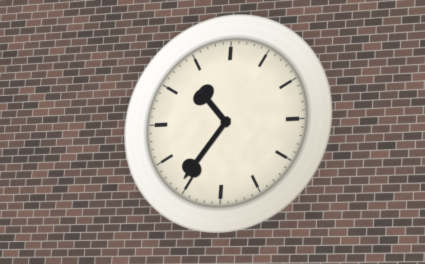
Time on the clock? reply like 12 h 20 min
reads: 10 h 36 min
